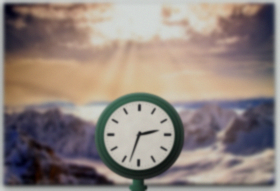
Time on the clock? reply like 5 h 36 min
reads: 2 h 33 min
